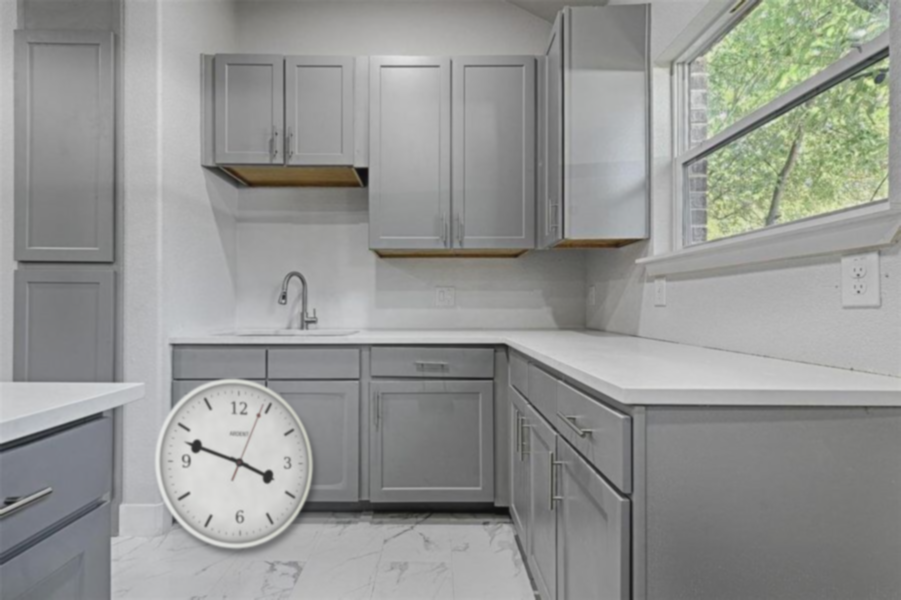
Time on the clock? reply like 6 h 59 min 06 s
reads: 3 h 48 min 04 s
